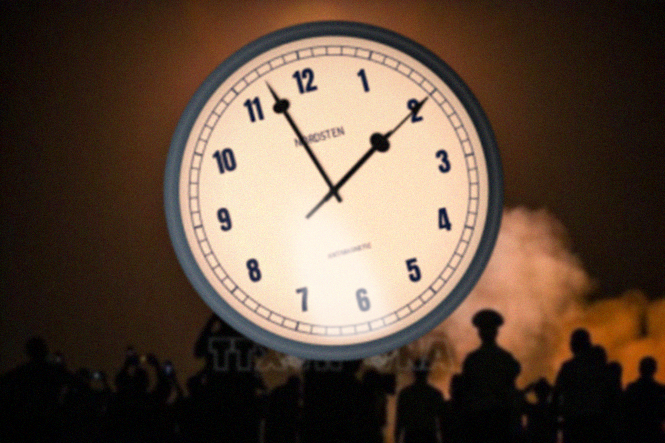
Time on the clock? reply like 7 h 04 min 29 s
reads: 1 h 57 min 10 s
